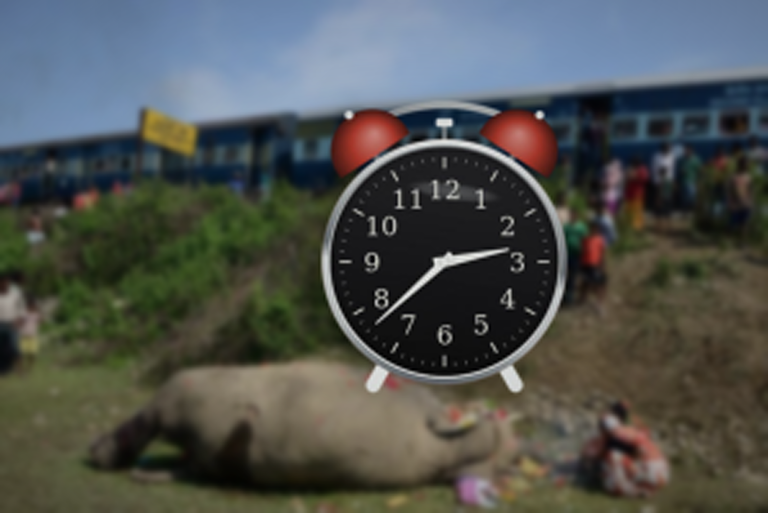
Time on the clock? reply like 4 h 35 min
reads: 2 h 38 min
